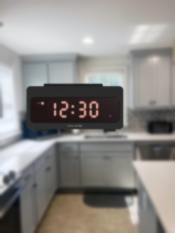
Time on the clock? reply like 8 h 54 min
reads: 12 h 30 min
